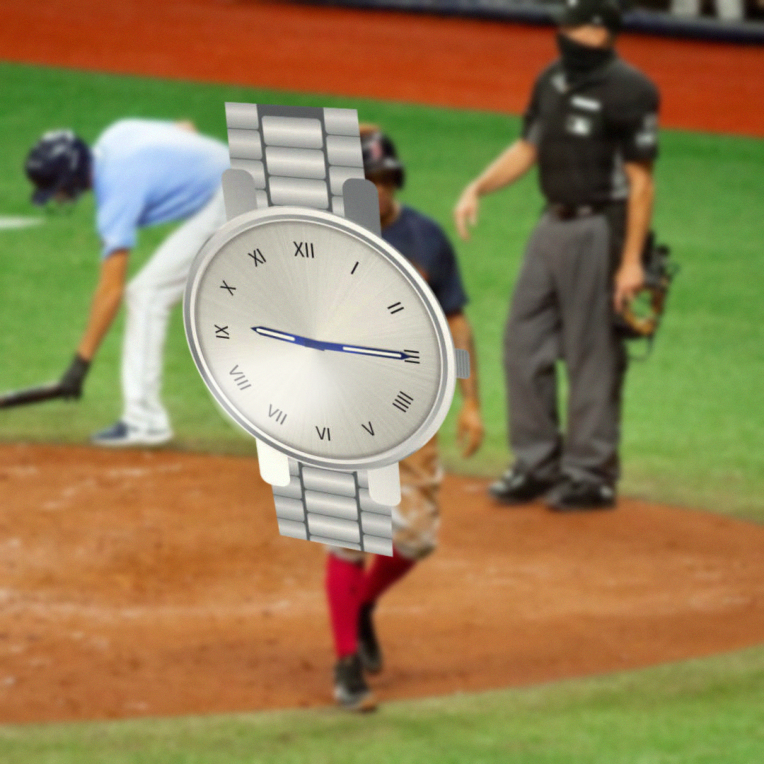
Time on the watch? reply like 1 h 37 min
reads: 9 h 15 min
